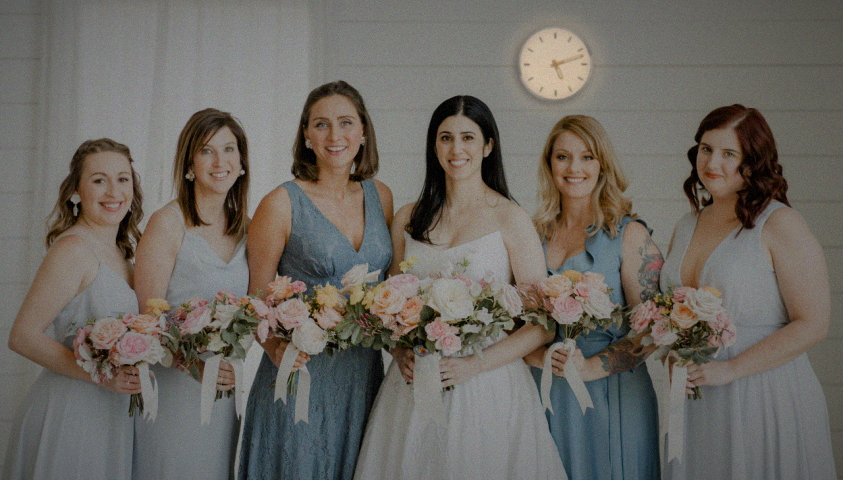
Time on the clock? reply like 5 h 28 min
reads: 5 h 12 min
